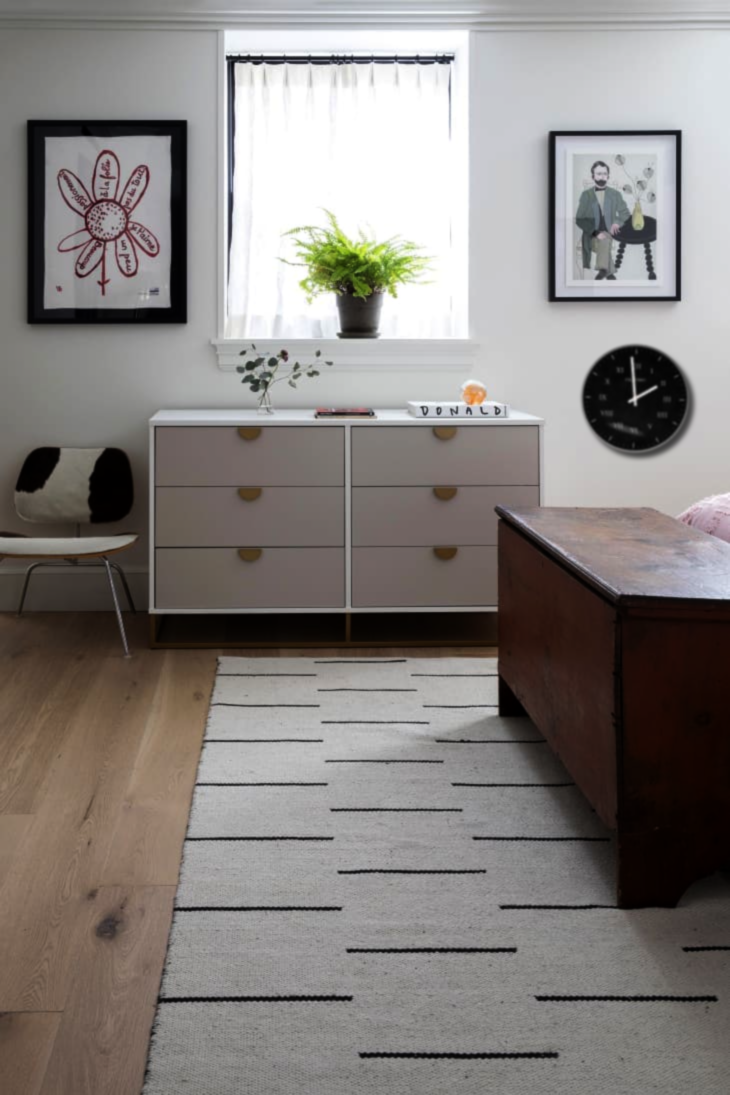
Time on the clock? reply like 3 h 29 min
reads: 1 h 59 min
